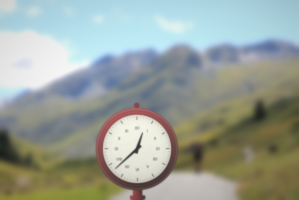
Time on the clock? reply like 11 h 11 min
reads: 12 h 38 min
